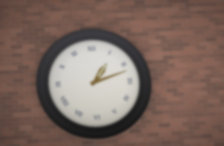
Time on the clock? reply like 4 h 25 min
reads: 1 h 12 min
